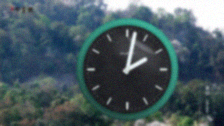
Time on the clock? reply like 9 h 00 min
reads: 2 h 02 min
